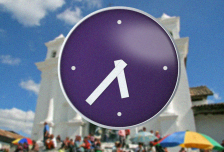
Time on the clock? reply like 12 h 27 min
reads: 5 h 37 min
